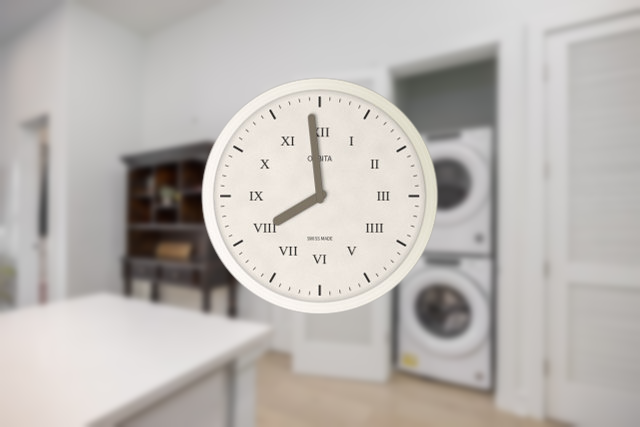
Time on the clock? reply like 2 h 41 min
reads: 7 h 59 min
